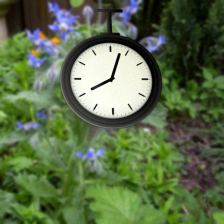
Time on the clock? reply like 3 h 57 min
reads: 8 h 03 min
